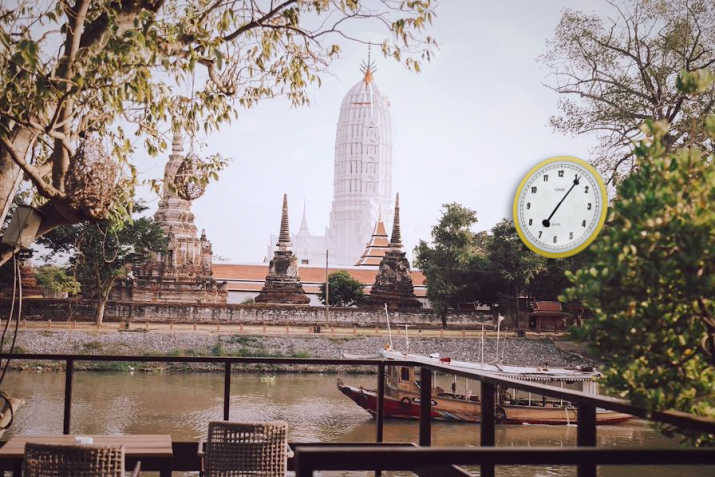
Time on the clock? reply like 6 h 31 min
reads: 7 h 06 min
